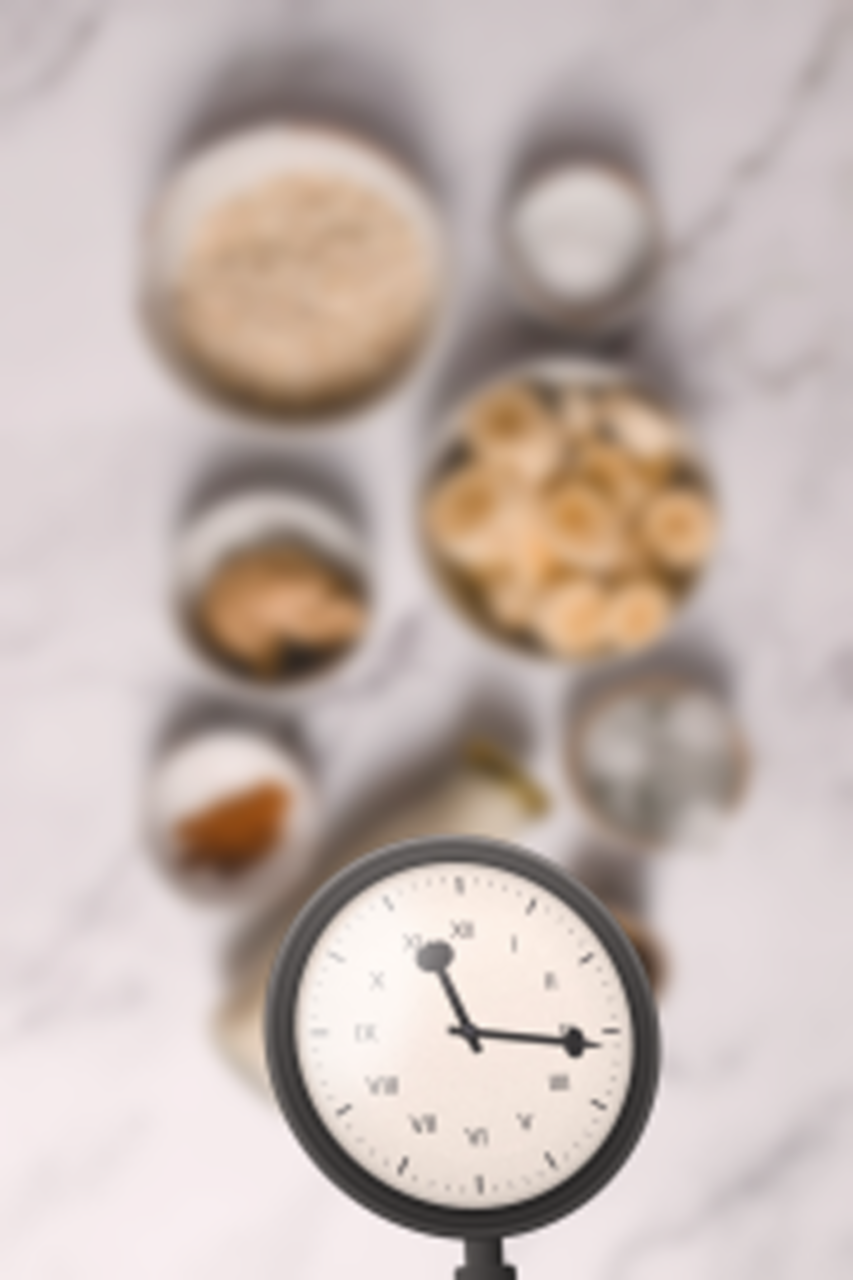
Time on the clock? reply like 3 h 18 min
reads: 11 h 16 min
